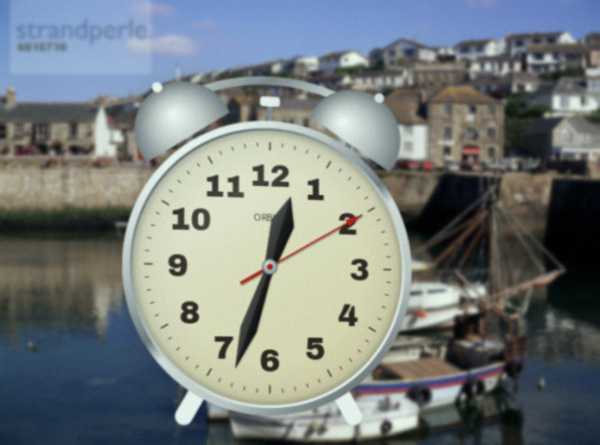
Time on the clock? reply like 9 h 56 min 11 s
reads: 12 h 33 min 10 s
